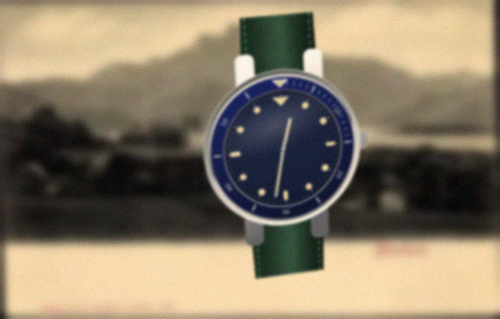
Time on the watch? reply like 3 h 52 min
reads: 12 h 32 min
